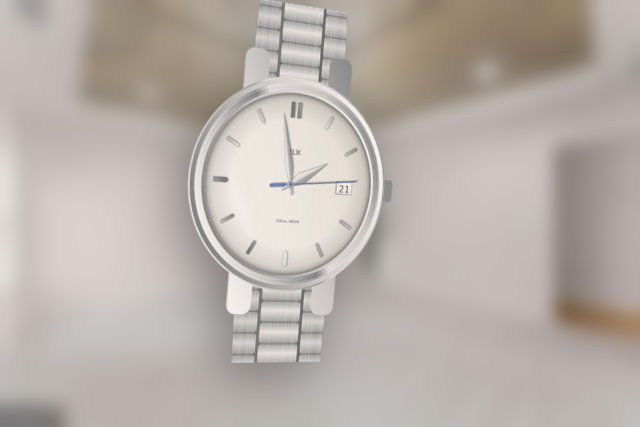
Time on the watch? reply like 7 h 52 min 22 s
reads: 1 h 58 min 14 s
